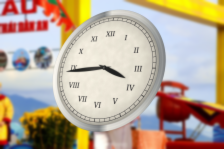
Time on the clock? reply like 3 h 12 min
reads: 3 h 44 min
